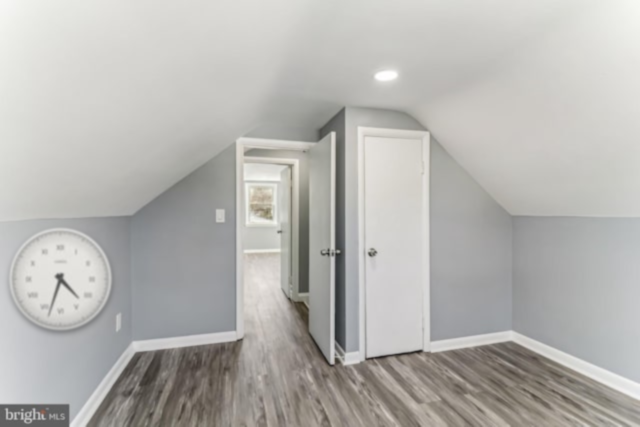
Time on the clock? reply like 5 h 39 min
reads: 4 h 33 min
